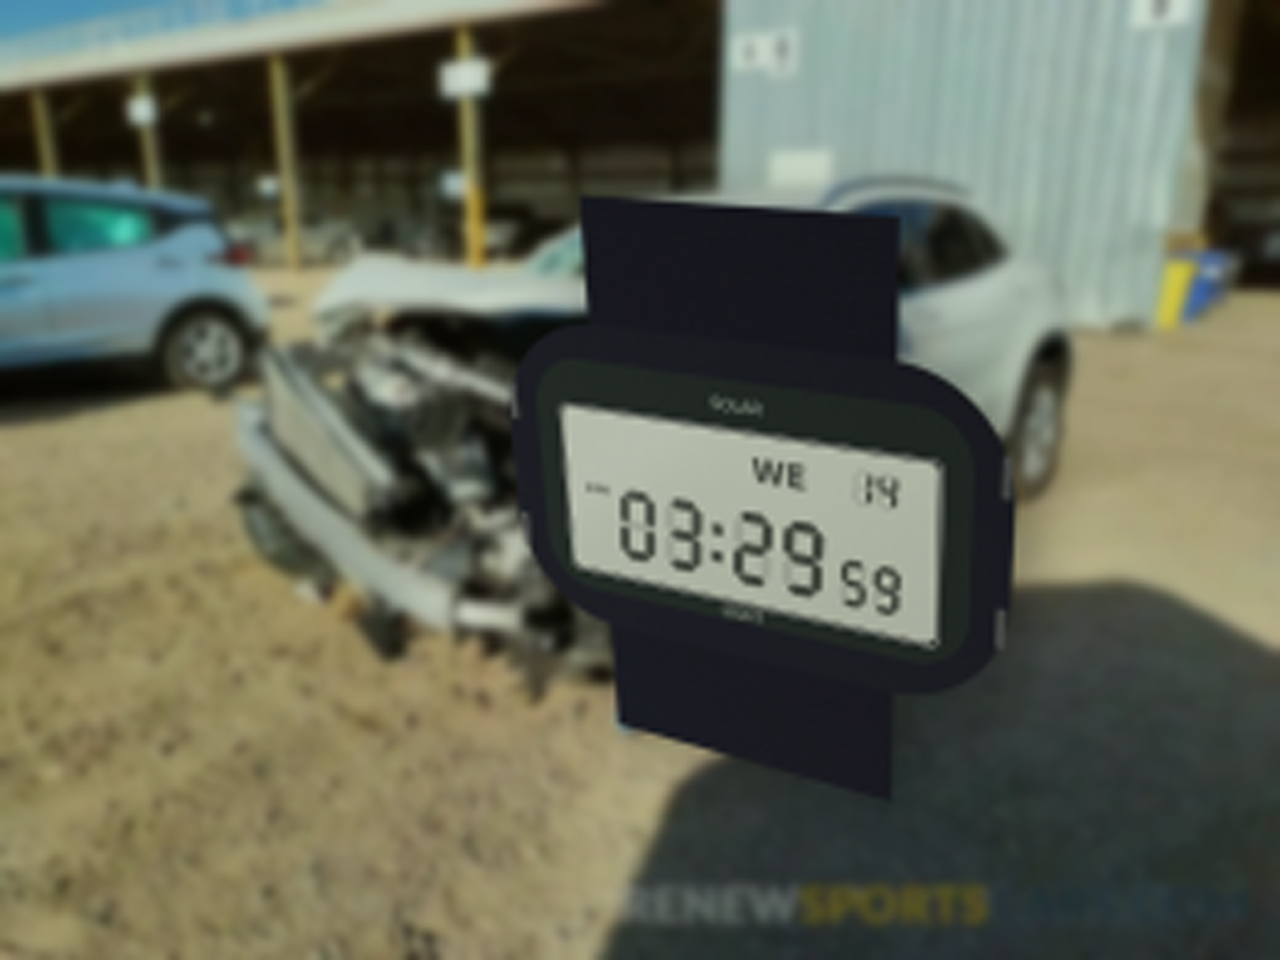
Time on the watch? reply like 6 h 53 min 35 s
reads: 3 h 29 min 59 s
